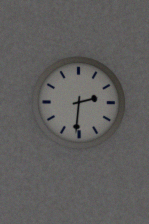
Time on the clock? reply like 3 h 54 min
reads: 2 h 31 min
